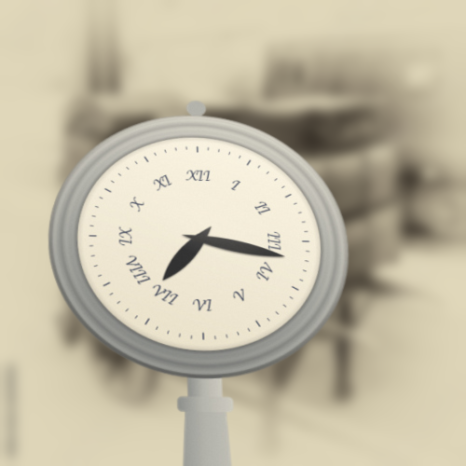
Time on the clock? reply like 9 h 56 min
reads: 7 h 17 min
